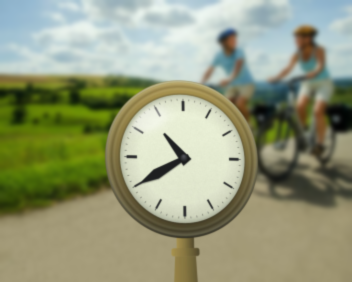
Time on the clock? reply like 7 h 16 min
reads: 10 h 40 min
